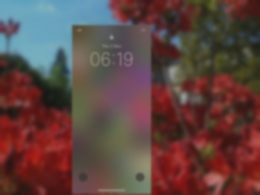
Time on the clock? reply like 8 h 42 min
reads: 6 h 19 min
